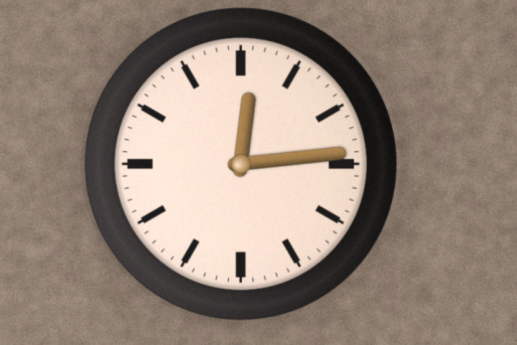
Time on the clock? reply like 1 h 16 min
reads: 12 h 14 min
